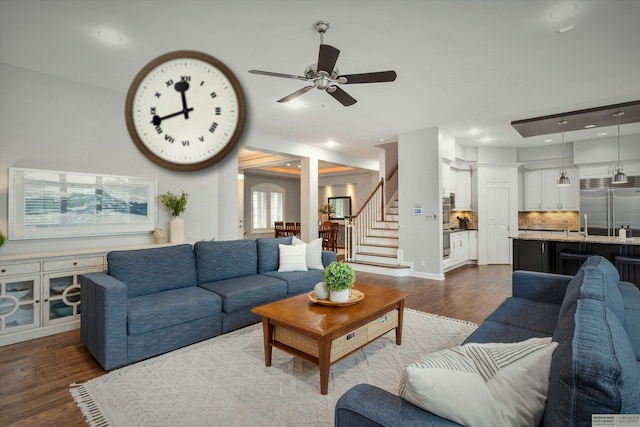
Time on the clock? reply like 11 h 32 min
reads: 11 h 42 min
